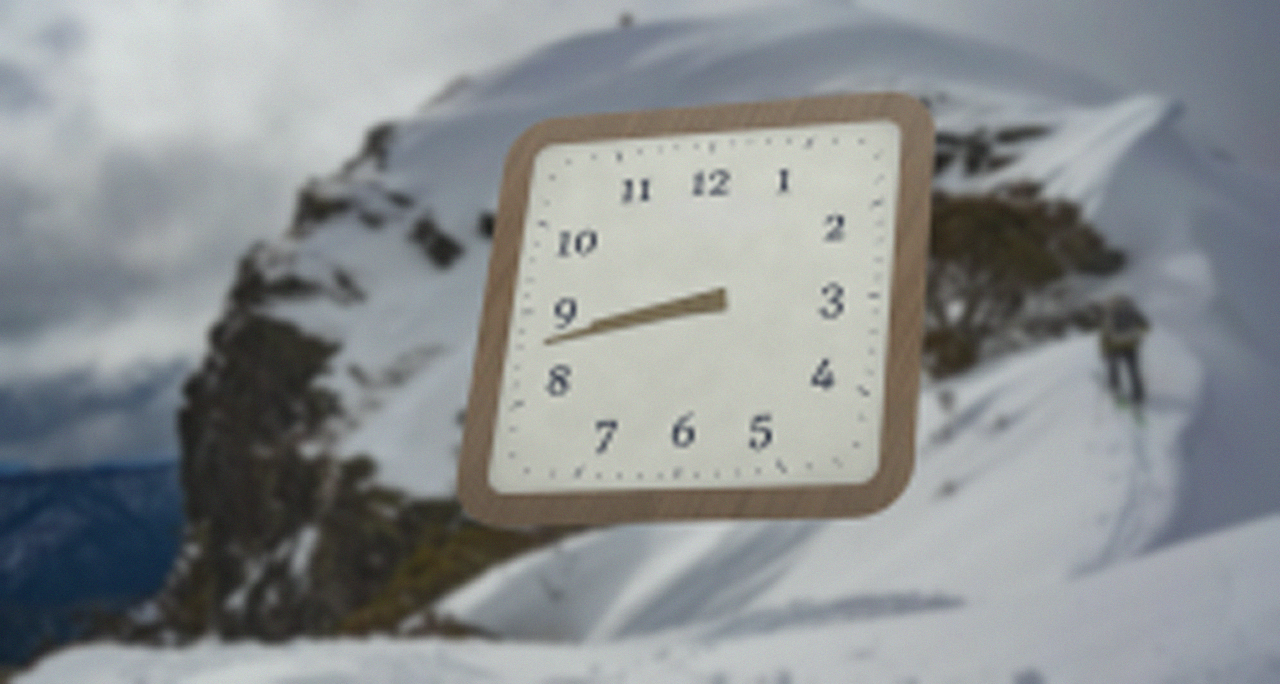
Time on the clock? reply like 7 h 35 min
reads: 8 h 43 min
